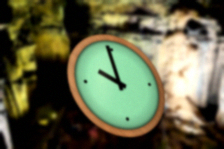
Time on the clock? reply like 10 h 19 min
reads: 9 h 59 min
